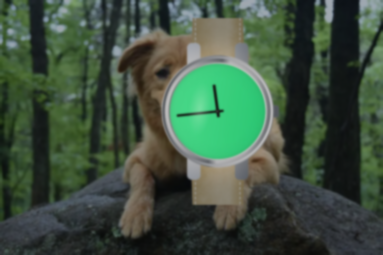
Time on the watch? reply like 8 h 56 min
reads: 11 h 44 min
